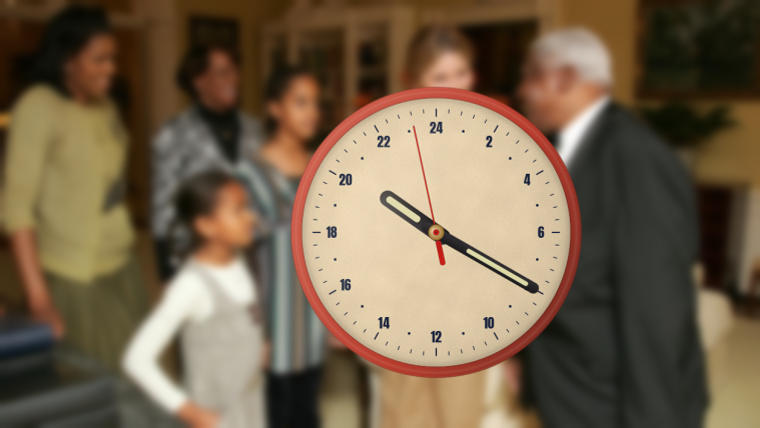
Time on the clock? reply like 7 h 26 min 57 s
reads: 20 h 19 min 58 s
